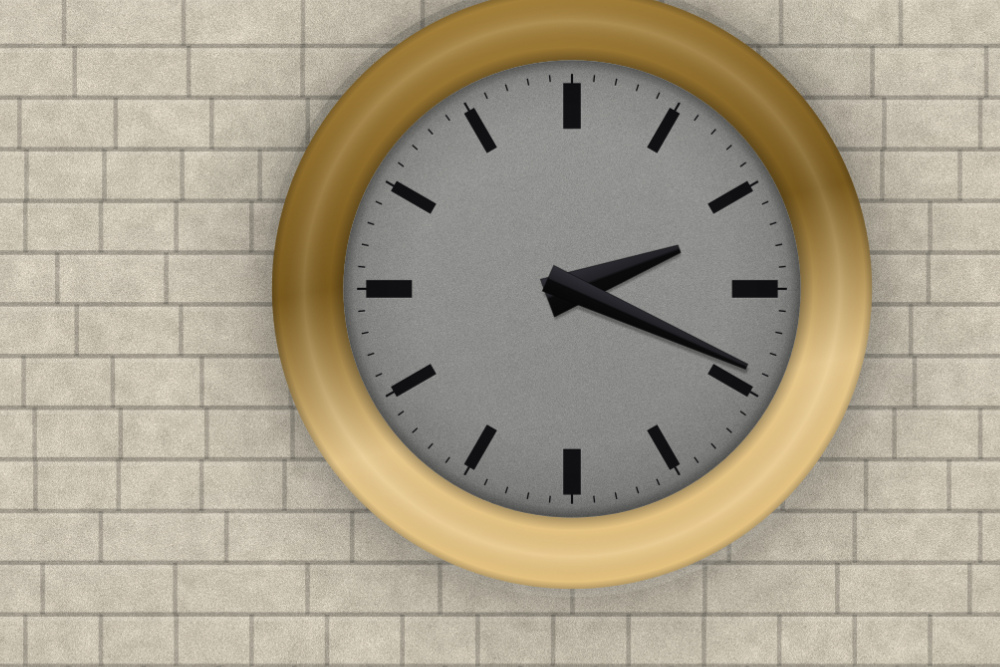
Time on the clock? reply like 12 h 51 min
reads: 2 h 19 min
